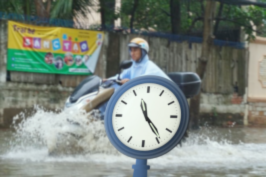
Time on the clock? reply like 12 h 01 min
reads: 11 h 24 min
